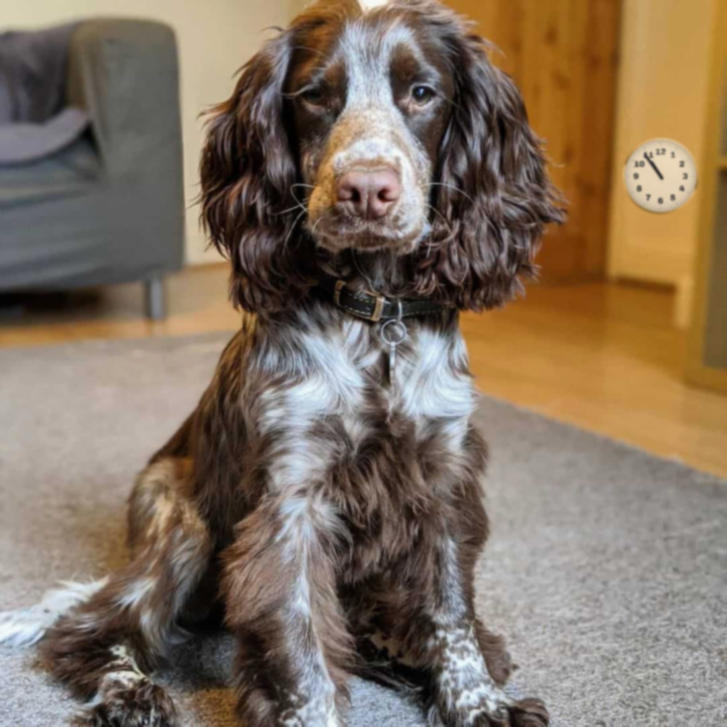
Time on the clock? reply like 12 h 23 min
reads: 10 h 54 min
